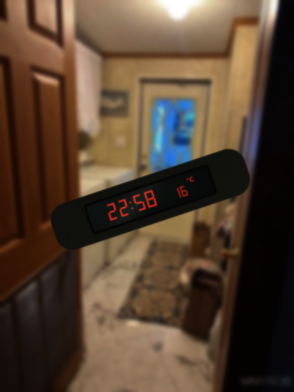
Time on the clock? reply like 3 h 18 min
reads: 22 h 58 min
